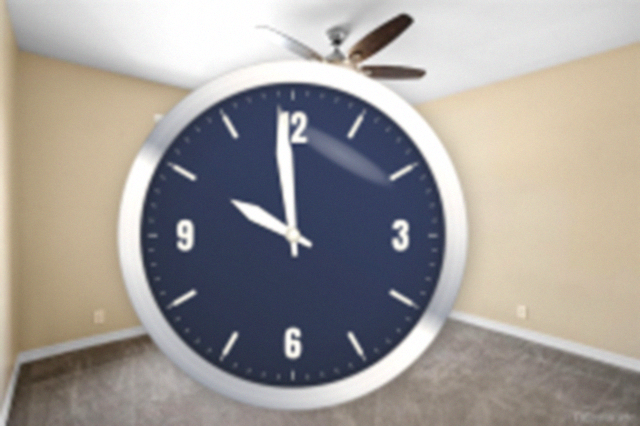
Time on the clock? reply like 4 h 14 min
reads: 9 h 59 min
